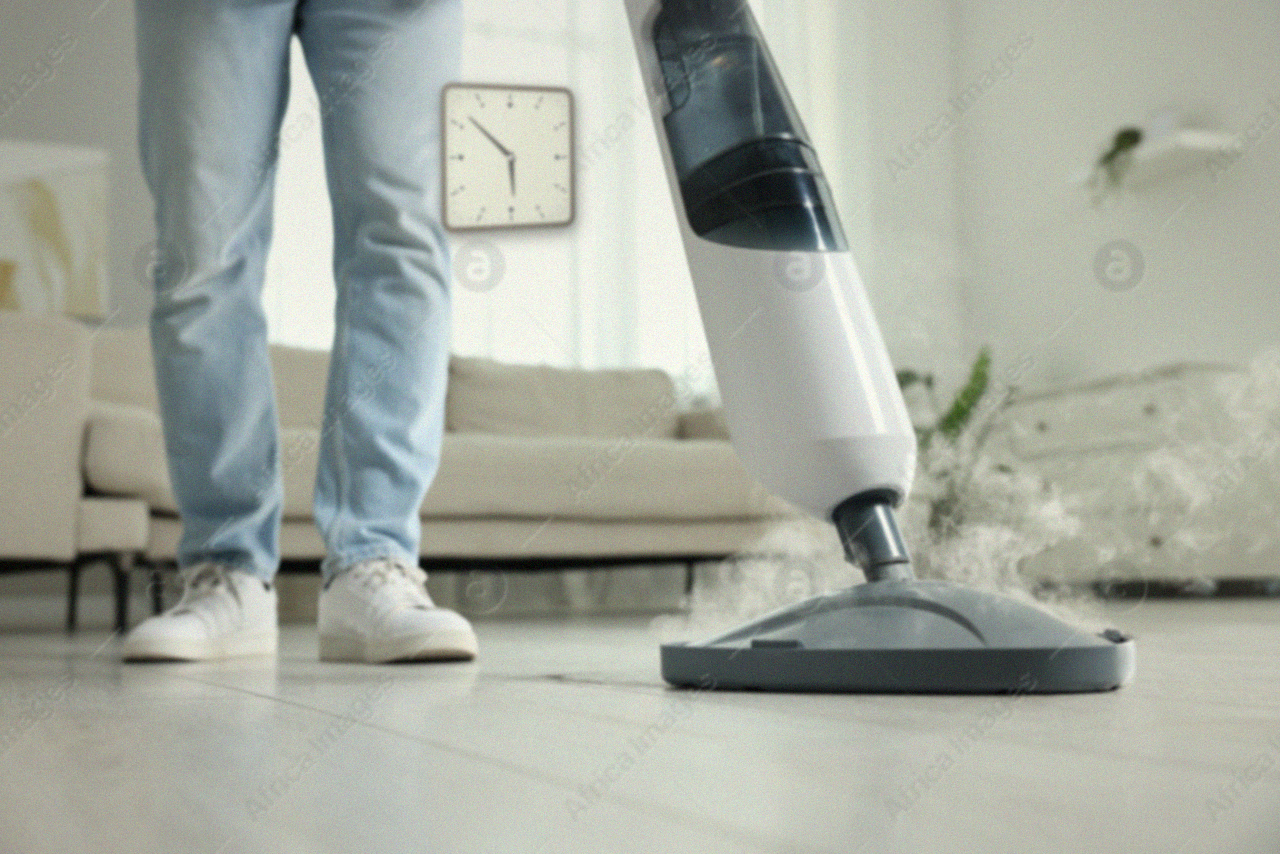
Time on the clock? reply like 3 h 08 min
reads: 5 h 52 min
